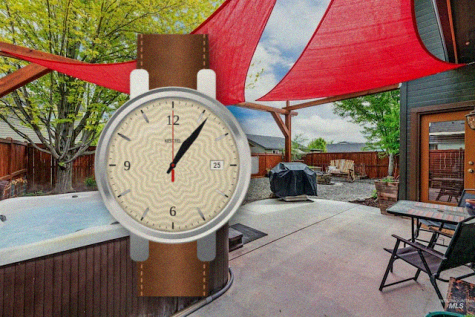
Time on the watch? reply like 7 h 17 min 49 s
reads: 1 h 06 min 00 s
